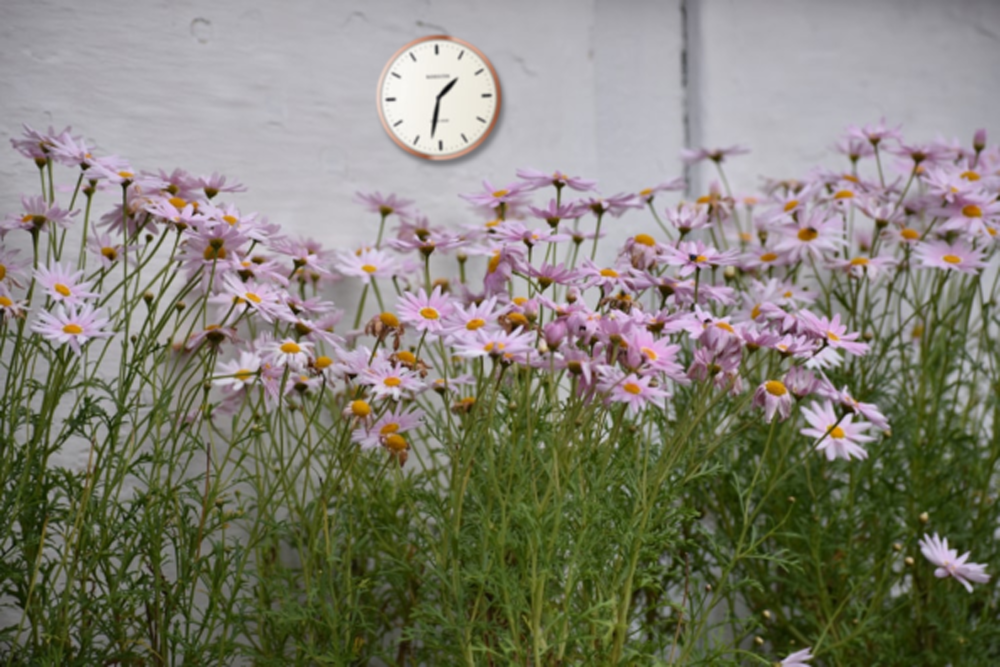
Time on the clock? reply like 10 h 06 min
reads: 1 h 32 min
